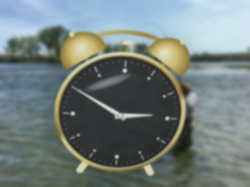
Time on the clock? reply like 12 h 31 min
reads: 2 h 50 min
